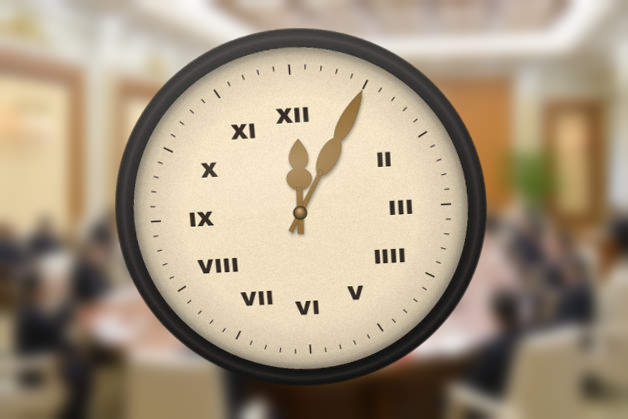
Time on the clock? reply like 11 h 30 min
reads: 12 h 05 min
